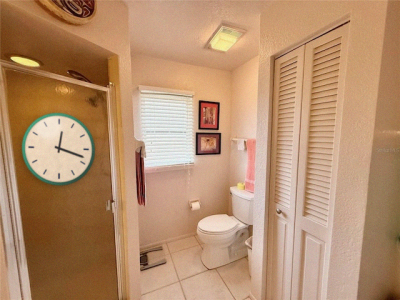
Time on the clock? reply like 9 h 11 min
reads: 12 h 18 min
